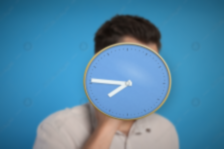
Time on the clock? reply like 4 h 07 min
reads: 7 h 46 min
